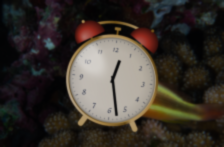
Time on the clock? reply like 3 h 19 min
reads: 12 h 28 min
